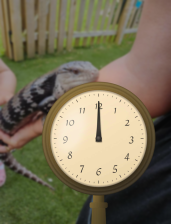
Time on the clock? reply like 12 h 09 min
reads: 12 h 00 min
